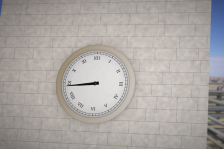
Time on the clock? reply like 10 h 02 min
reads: 8 h 44 min
